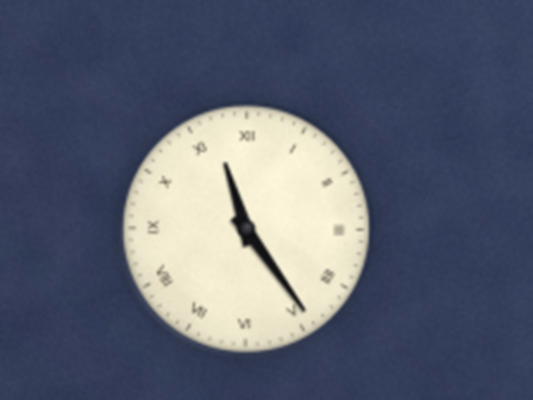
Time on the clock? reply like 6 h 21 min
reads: 11 h 24 min
